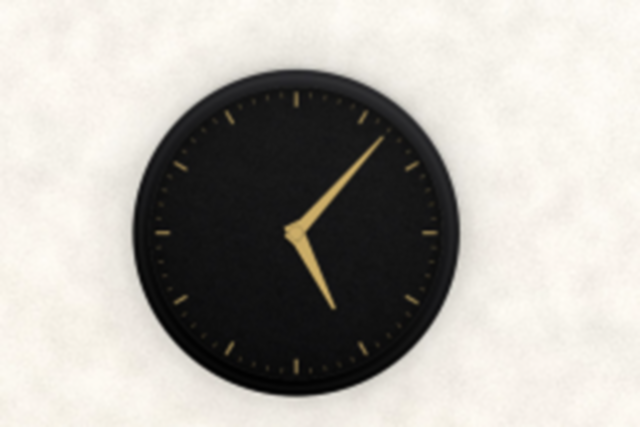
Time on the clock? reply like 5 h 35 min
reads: 5 h 07 min
